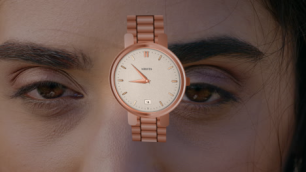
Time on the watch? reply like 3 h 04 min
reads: 8 h 53 min
